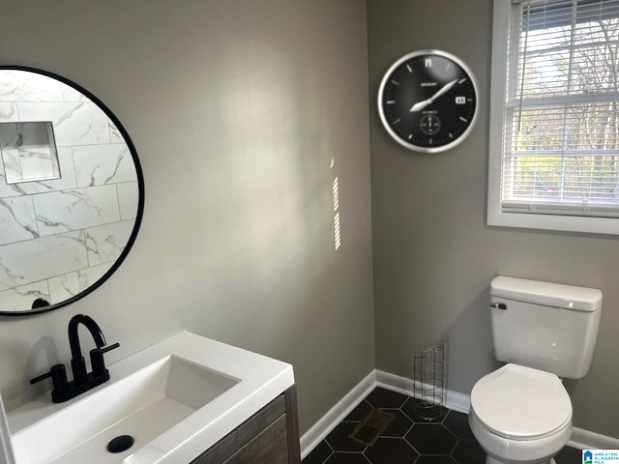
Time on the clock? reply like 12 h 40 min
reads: 8 h 09 min
